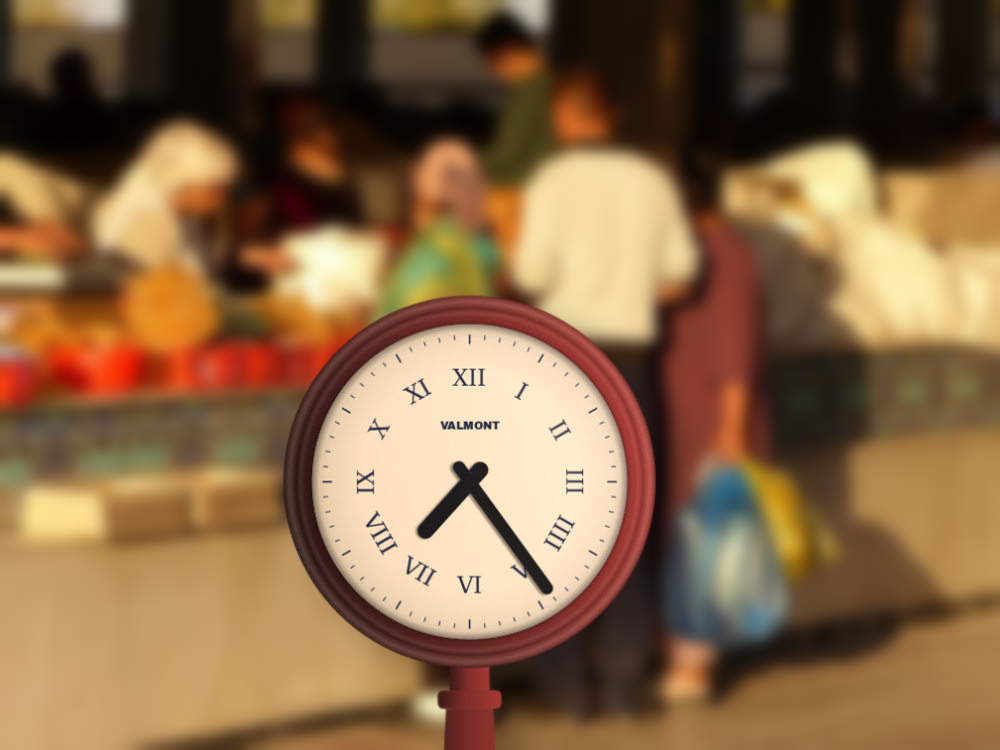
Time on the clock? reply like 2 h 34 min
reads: 7 h 24 min
